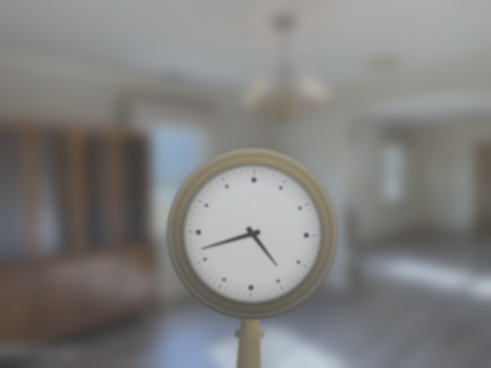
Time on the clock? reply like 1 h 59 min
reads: 4 h 42 min
